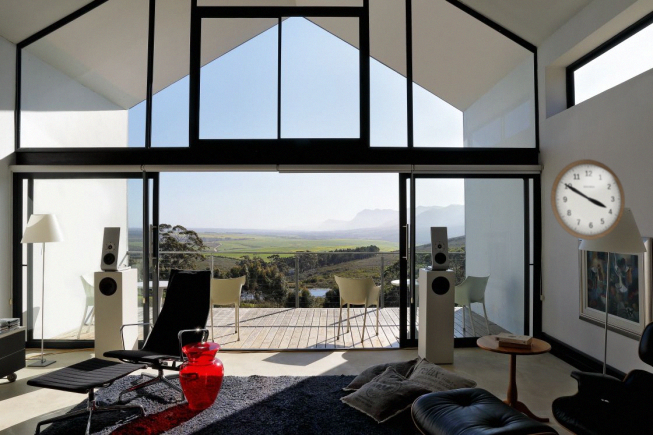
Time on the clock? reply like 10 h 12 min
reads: 3 h 50 min
